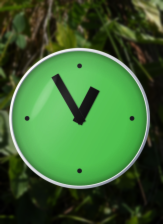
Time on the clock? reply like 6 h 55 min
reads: 12 h 55 min
